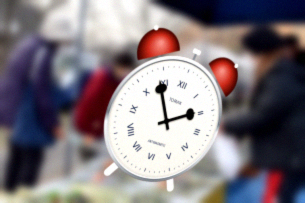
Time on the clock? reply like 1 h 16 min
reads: 1 h 54 min
